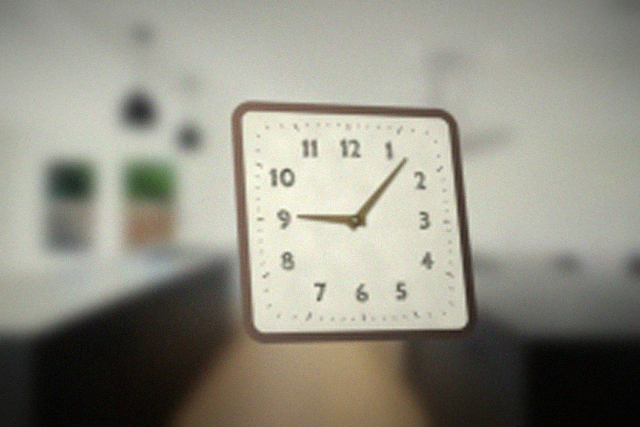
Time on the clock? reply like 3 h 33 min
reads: 9 h 07 min
